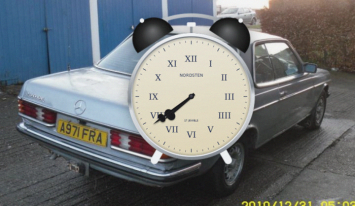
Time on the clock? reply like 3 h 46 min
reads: 7 h 39 min
